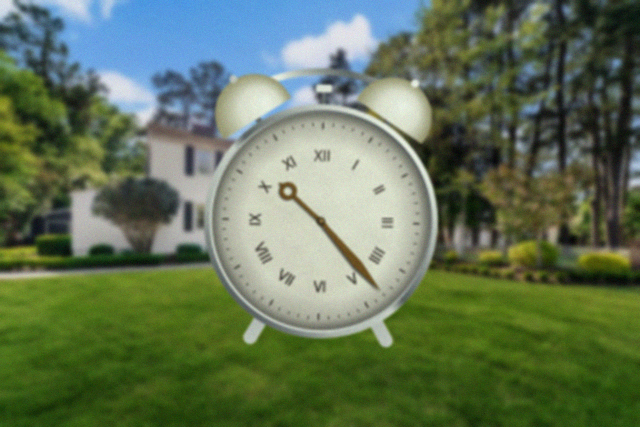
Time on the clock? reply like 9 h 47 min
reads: 10 h 23 min
